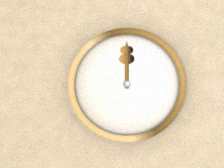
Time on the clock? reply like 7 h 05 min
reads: 12 h 00 min
